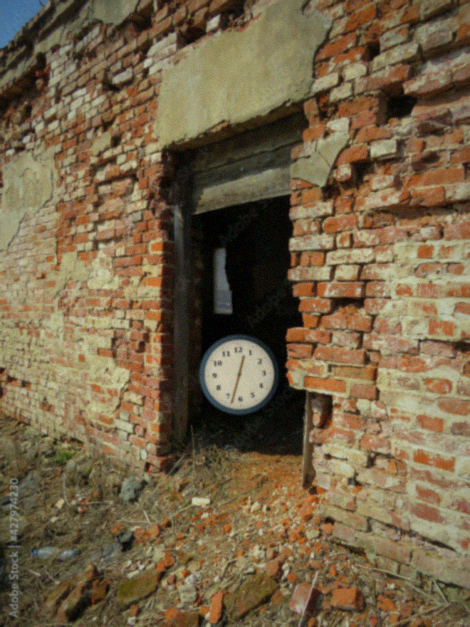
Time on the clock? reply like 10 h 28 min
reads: 12 h 33 min
